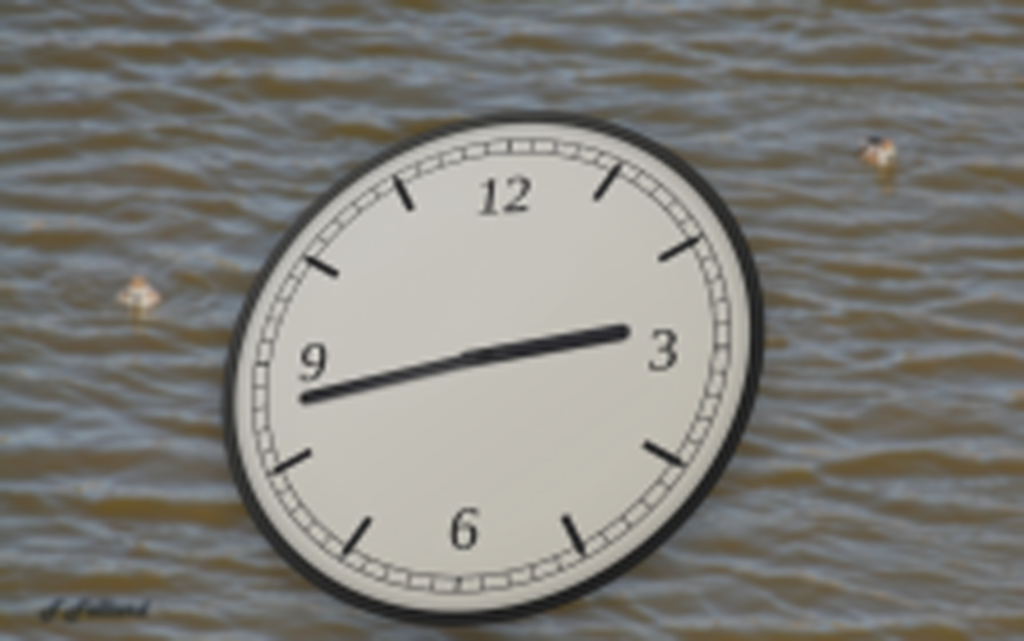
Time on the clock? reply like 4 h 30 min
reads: 2 h 43 min
